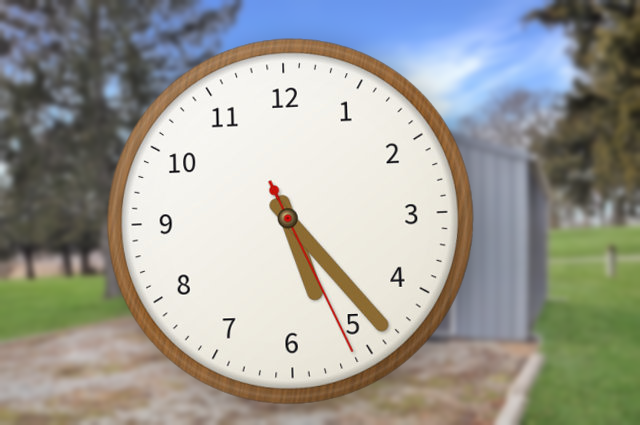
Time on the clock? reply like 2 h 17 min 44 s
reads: 5 h 23 min 26 s
